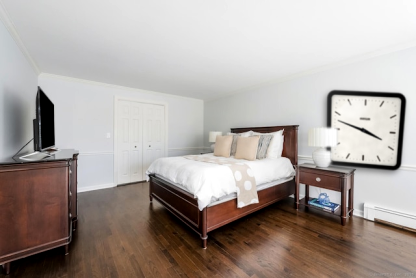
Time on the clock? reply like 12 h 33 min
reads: 3 h 48 min
